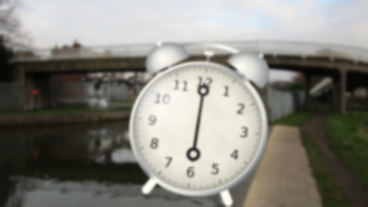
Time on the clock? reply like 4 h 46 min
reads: 6 h 00 min
